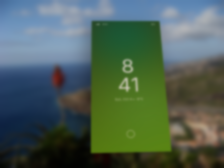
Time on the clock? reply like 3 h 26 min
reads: 8 h 41 min
